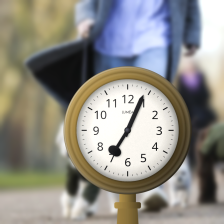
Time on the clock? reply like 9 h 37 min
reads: 7 h 04 min
